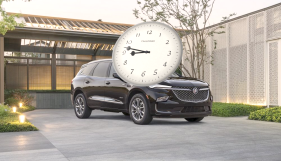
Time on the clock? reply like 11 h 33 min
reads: 8 h 47 min
